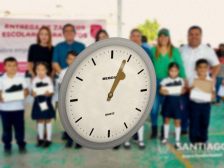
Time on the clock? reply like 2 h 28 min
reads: 1 h 04 min
